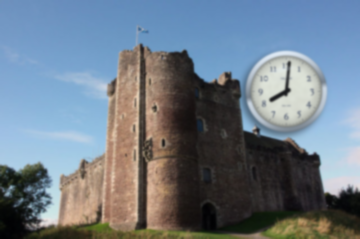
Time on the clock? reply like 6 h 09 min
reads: 8 h 01 min
